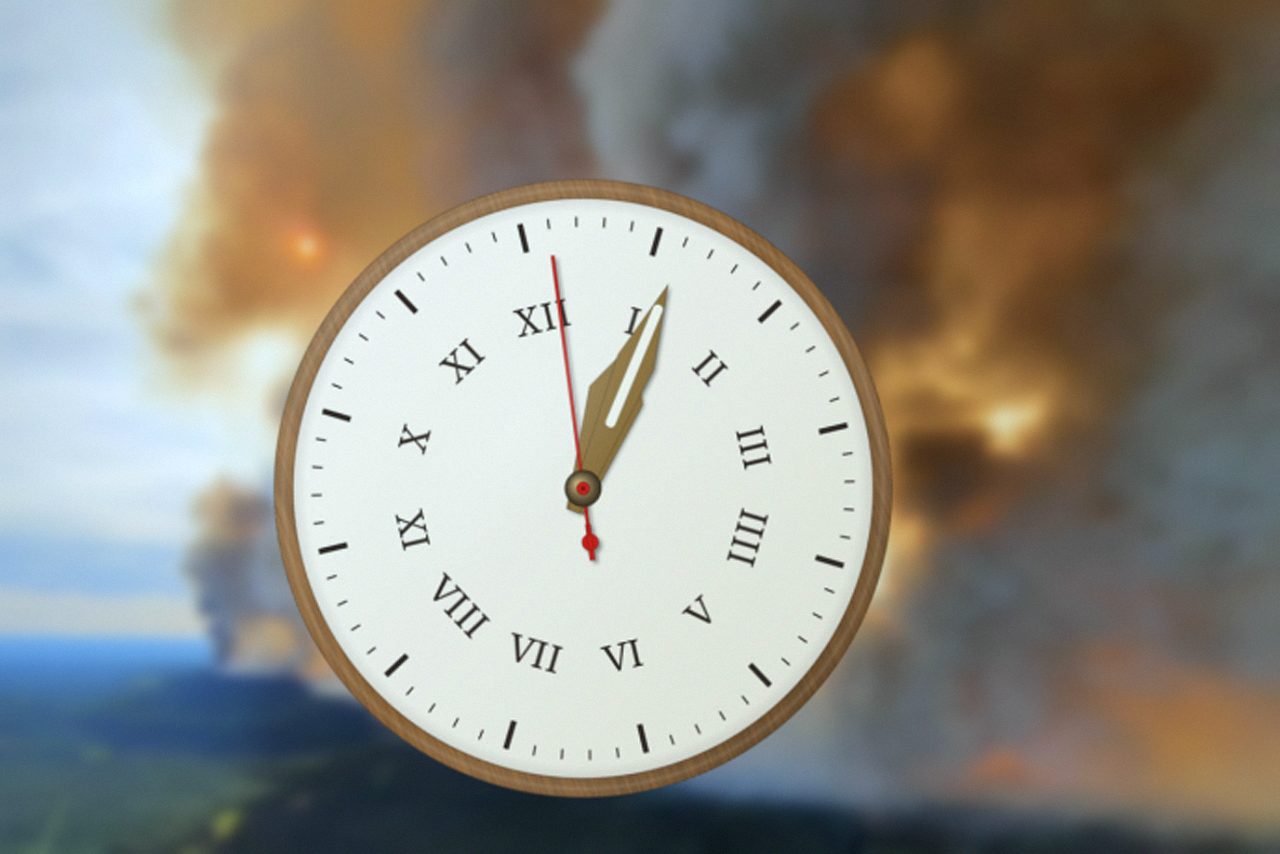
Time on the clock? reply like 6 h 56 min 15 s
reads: 1 h 06 min 01 s
